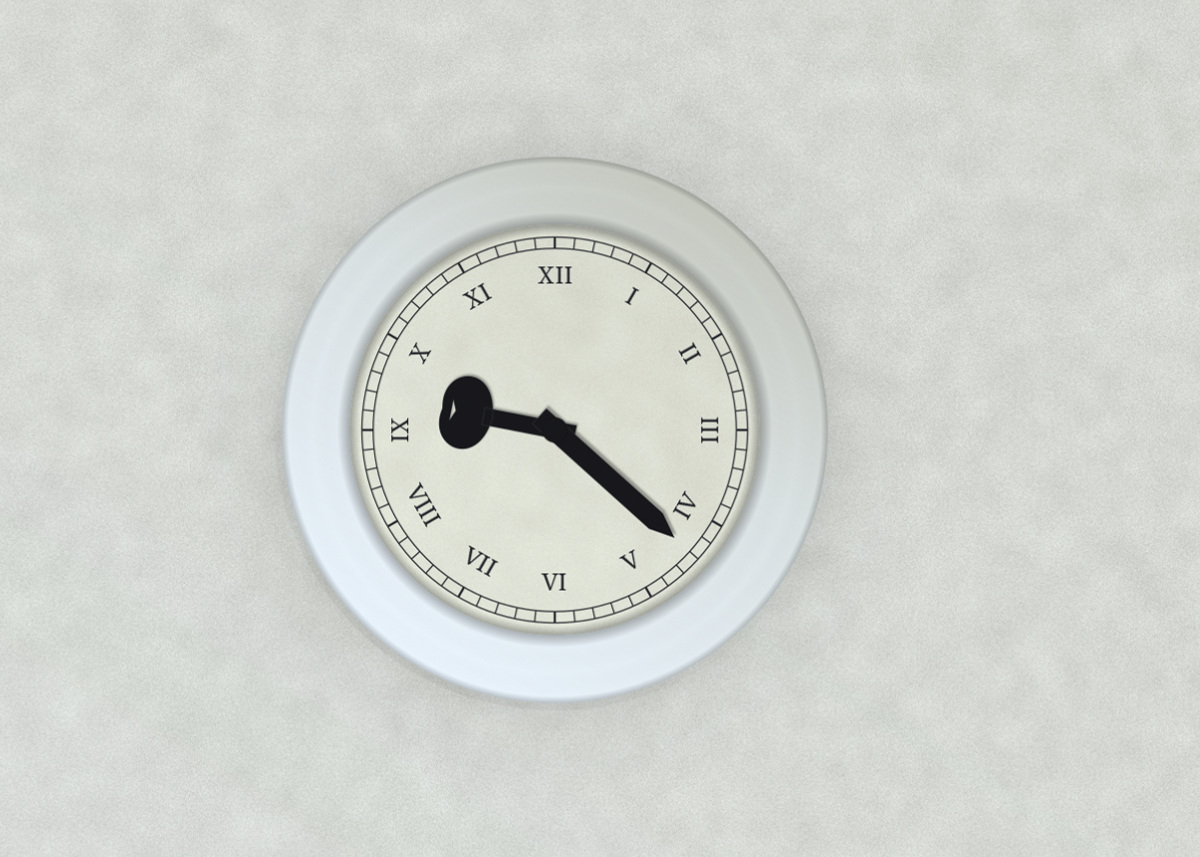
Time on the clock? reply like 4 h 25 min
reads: 9 h 22 min
